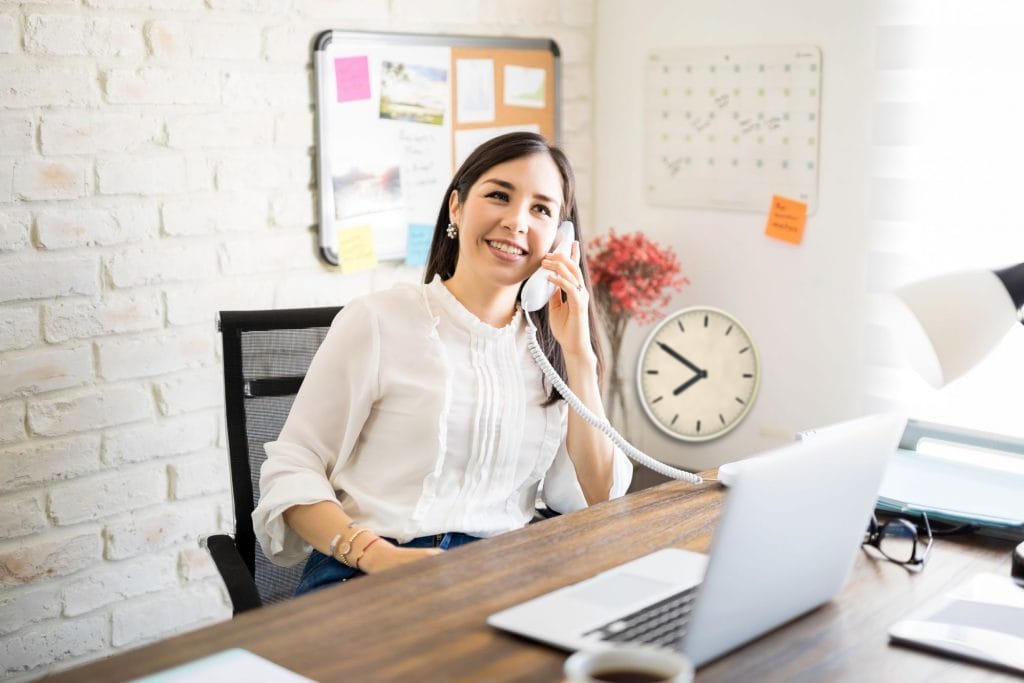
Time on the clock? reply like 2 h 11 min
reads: 7 h 50 min
